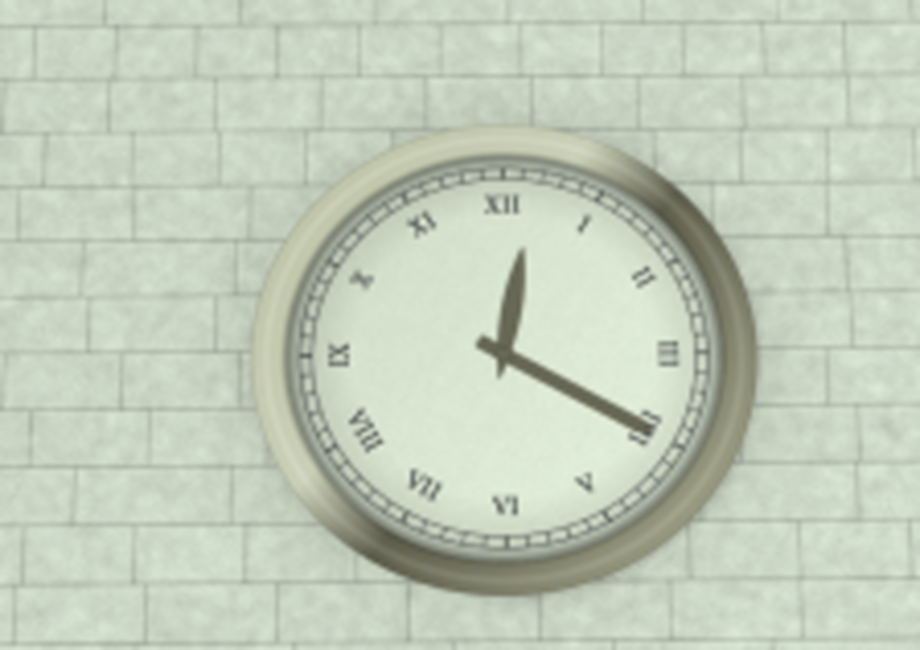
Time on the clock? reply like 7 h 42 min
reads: 12 h 20 min
